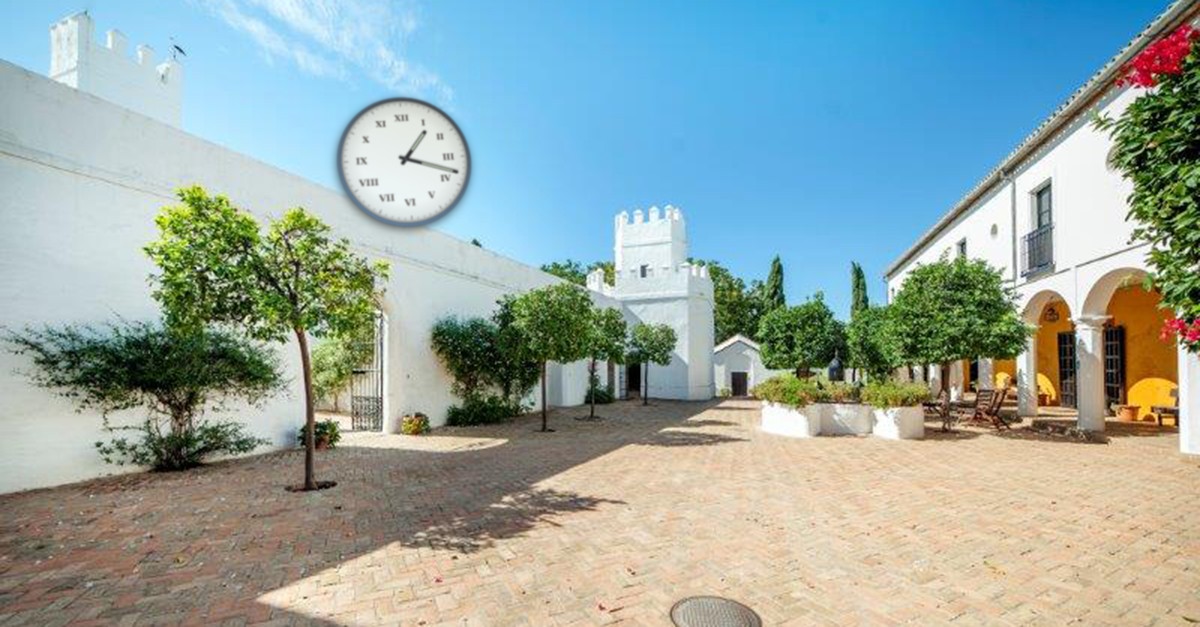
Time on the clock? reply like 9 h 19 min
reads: 1 h 18 min
